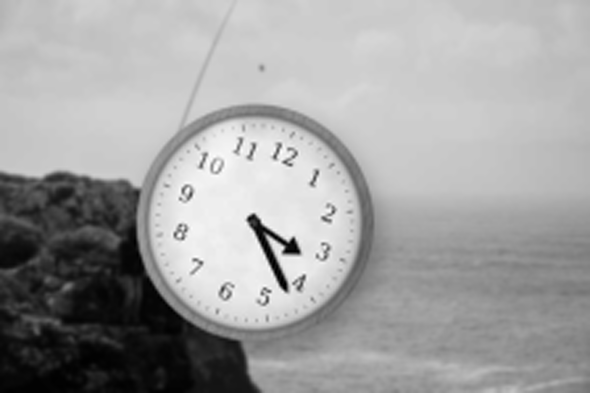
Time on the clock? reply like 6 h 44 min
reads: 3 h 22 min
